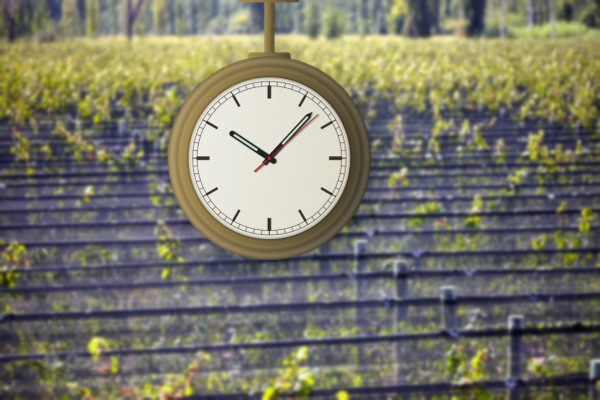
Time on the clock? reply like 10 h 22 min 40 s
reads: 10 h 07 min 08 s
